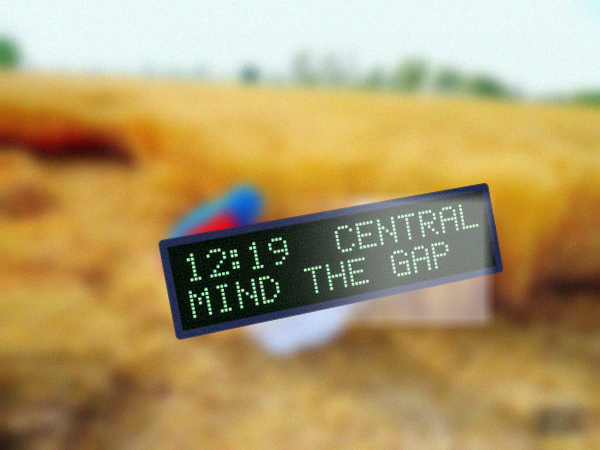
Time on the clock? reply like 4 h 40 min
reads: 12 h 19 min
